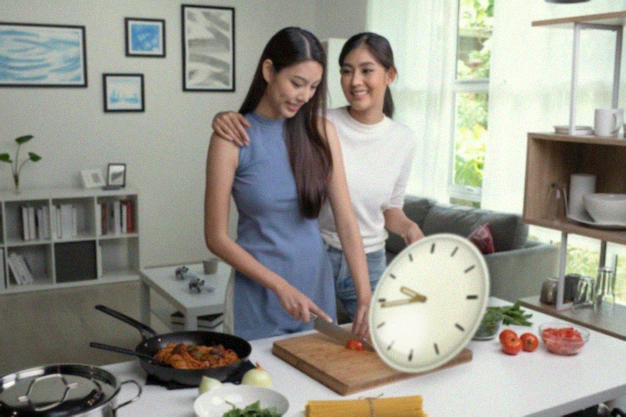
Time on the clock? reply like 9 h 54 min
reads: 9 h 44 min
